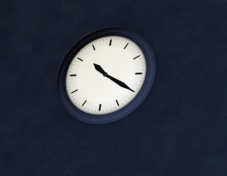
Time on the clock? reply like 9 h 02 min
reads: 10 h 20 min
